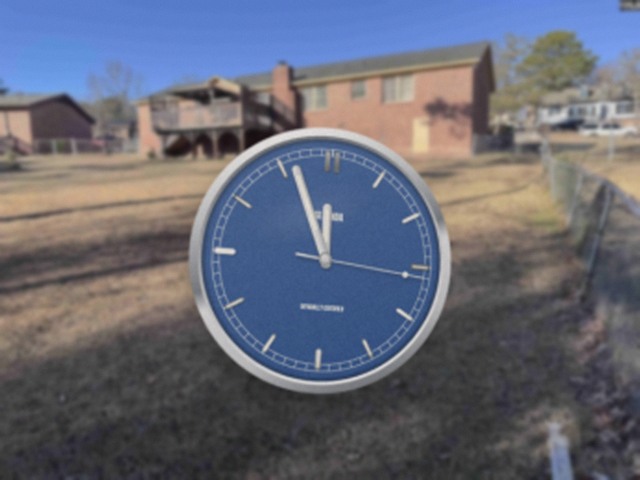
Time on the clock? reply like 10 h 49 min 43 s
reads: 11 h 56 min 16 s
